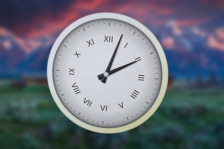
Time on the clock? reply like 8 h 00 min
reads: 2 h 03 min
